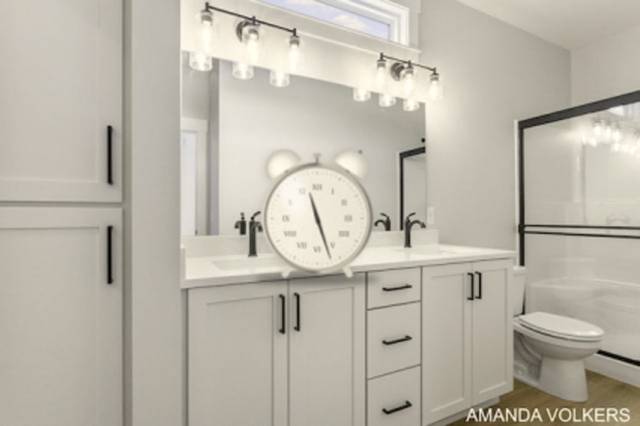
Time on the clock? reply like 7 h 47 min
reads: 11 h 27 min
